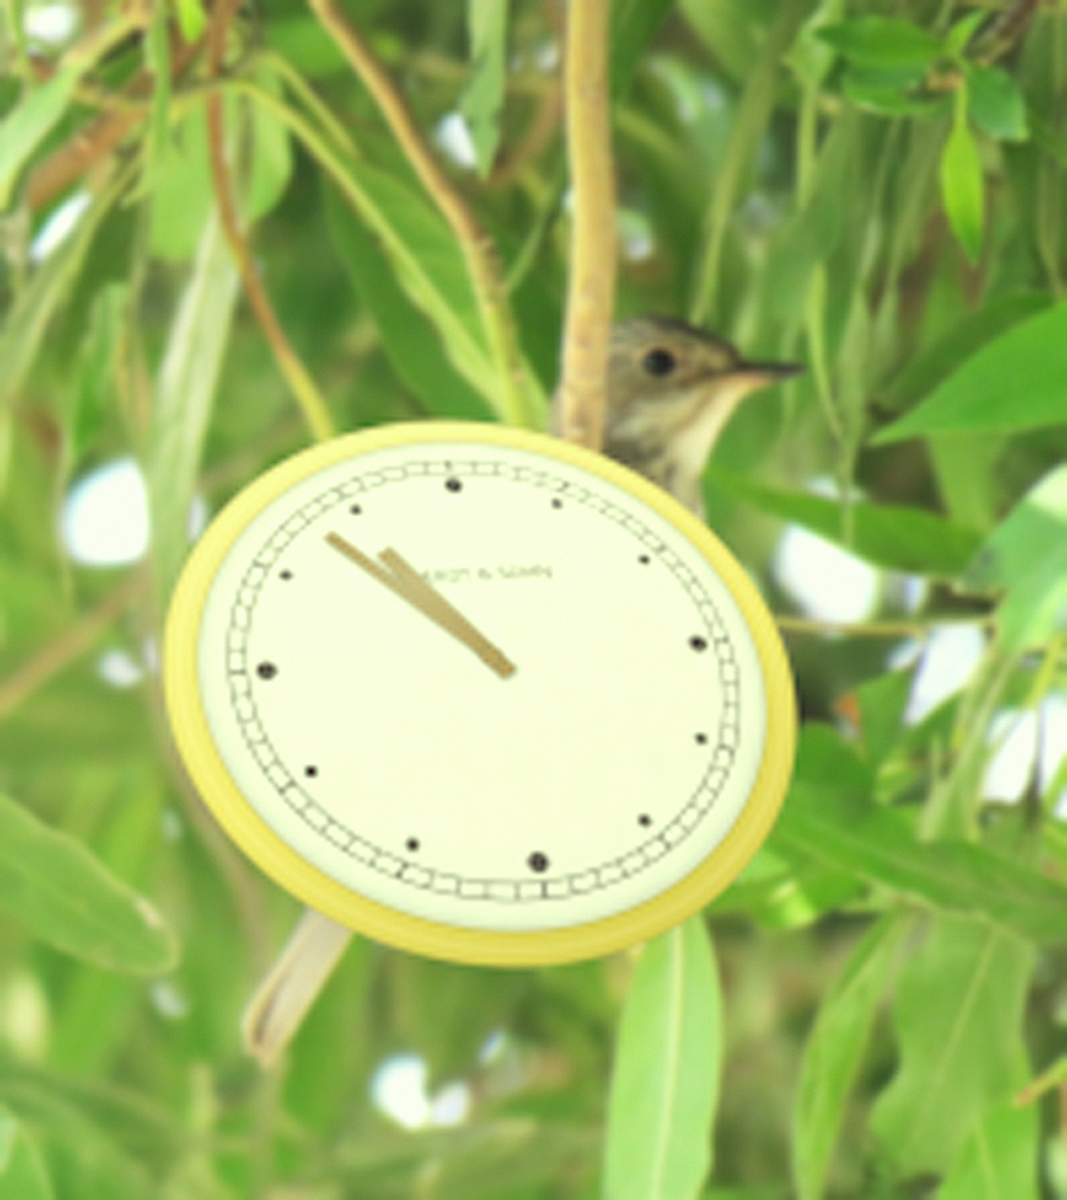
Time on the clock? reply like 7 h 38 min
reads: 10 h 53 min
